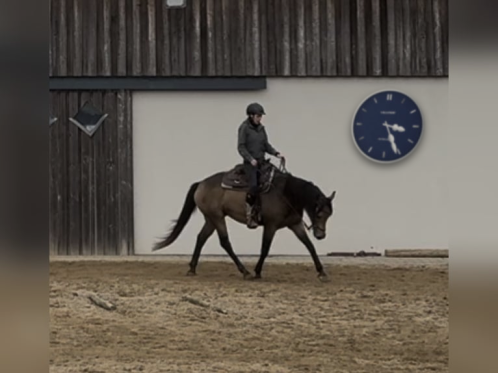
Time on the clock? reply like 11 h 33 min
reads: 3 h 26 min
